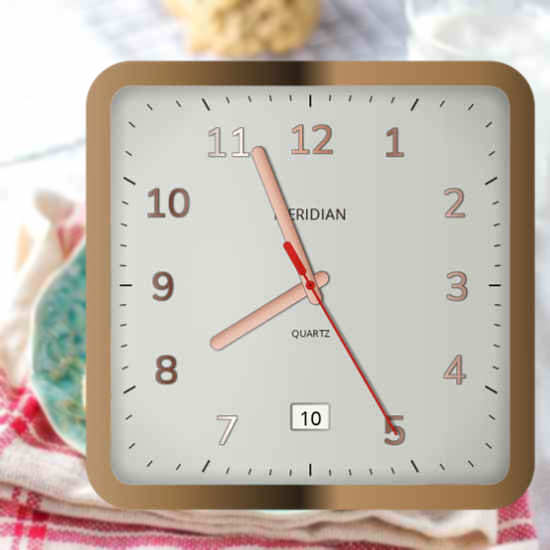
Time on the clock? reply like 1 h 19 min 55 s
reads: 7 h 56 min 25 s
